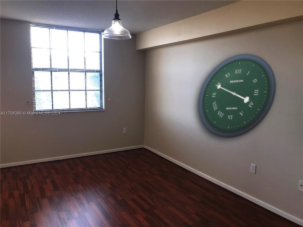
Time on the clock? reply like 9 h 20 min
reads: 3 h 49 min
